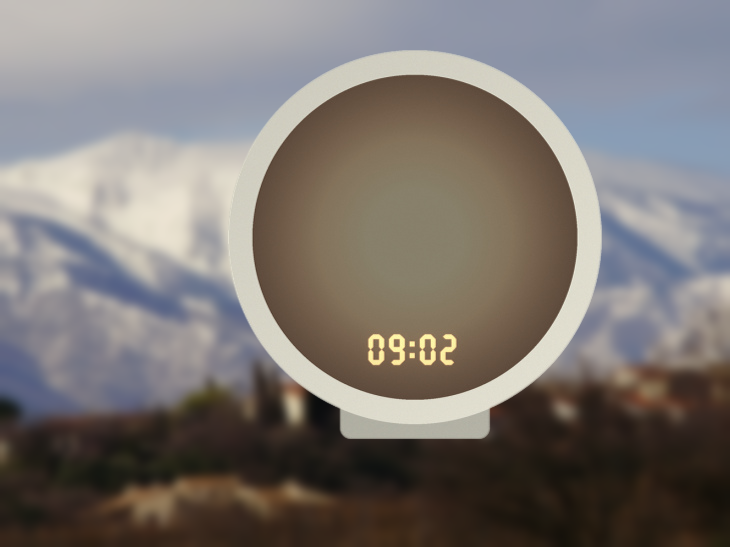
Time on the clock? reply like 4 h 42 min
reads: 9 h 02 min
